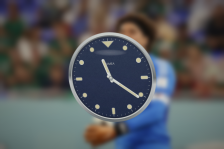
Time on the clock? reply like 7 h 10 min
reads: 11 h 21 min
